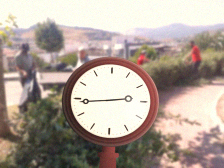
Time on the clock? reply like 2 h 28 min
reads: 2 h 44 min
